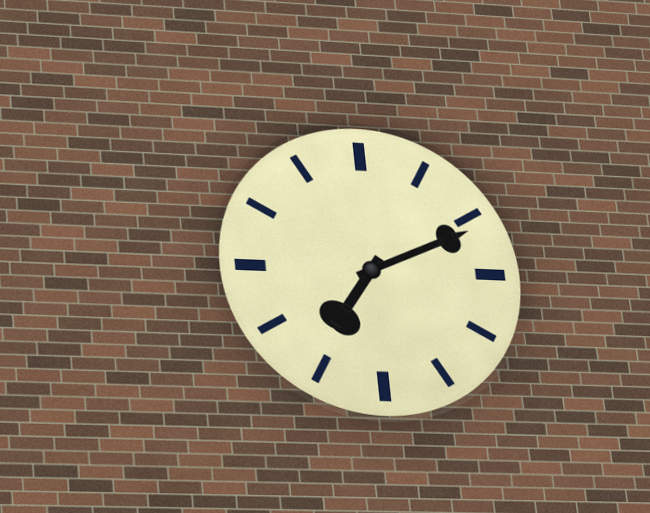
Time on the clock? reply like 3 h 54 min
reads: 7 h 11 min
